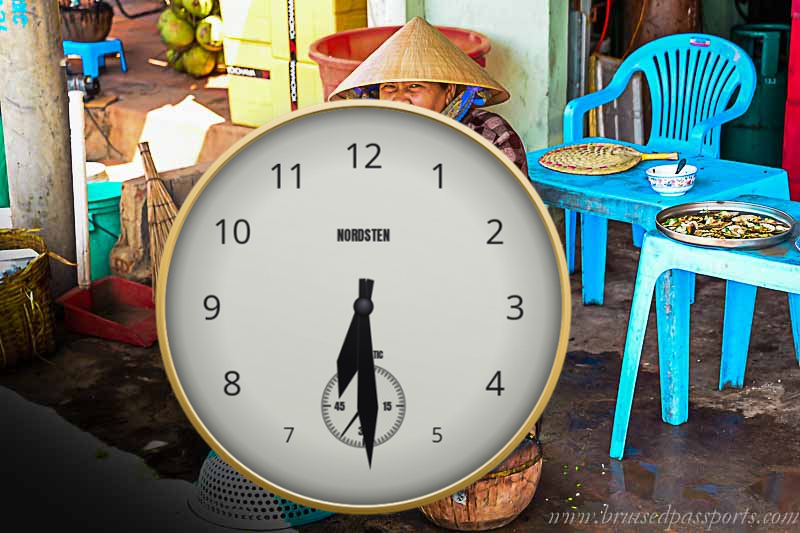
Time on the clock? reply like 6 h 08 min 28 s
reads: 6 h 29 min 36 s
